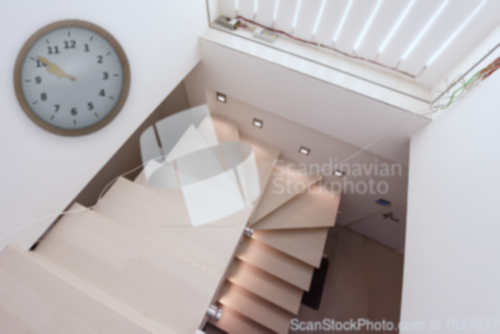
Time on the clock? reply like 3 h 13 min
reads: 9 h 51 min
